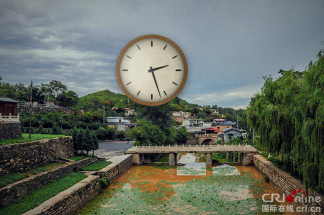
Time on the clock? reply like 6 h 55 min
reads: 2 h 27 min
